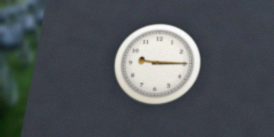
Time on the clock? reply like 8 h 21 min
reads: 9 h 15 min
